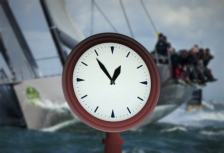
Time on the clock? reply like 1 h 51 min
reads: 12 h 54 min
